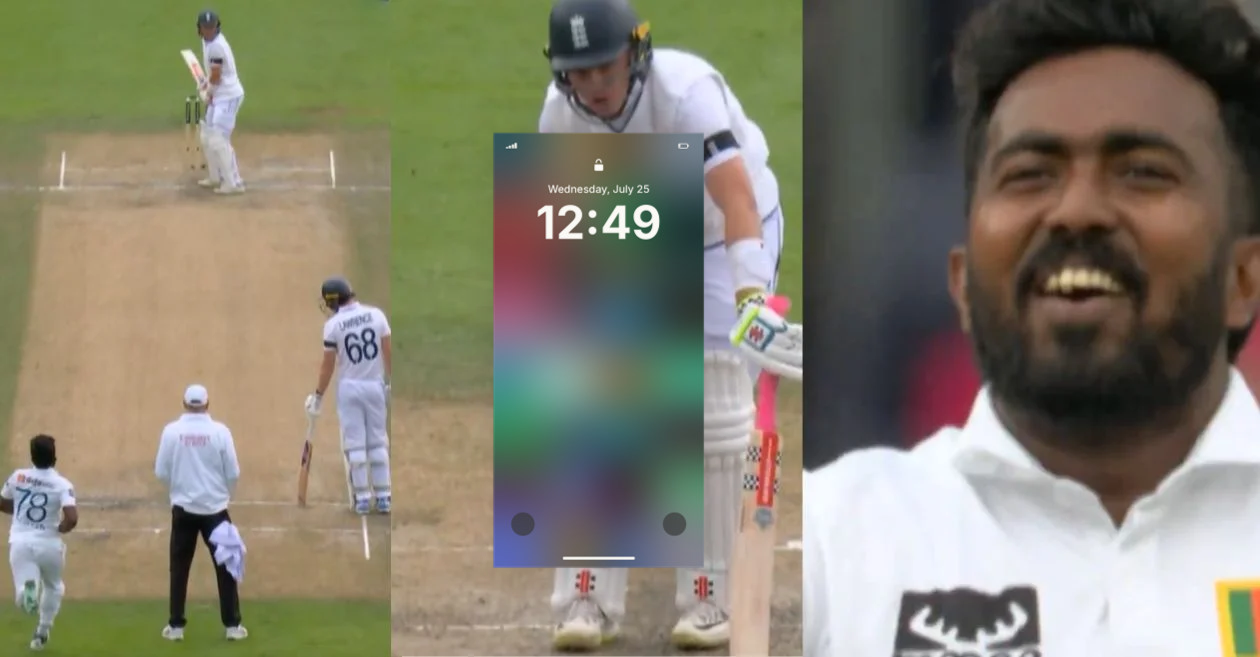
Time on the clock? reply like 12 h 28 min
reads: 12 h 49 min
